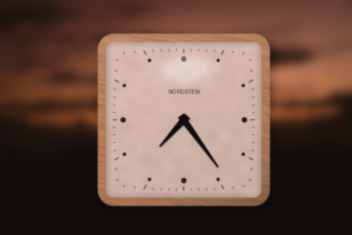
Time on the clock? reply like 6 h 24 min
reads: 7 h 24 min
